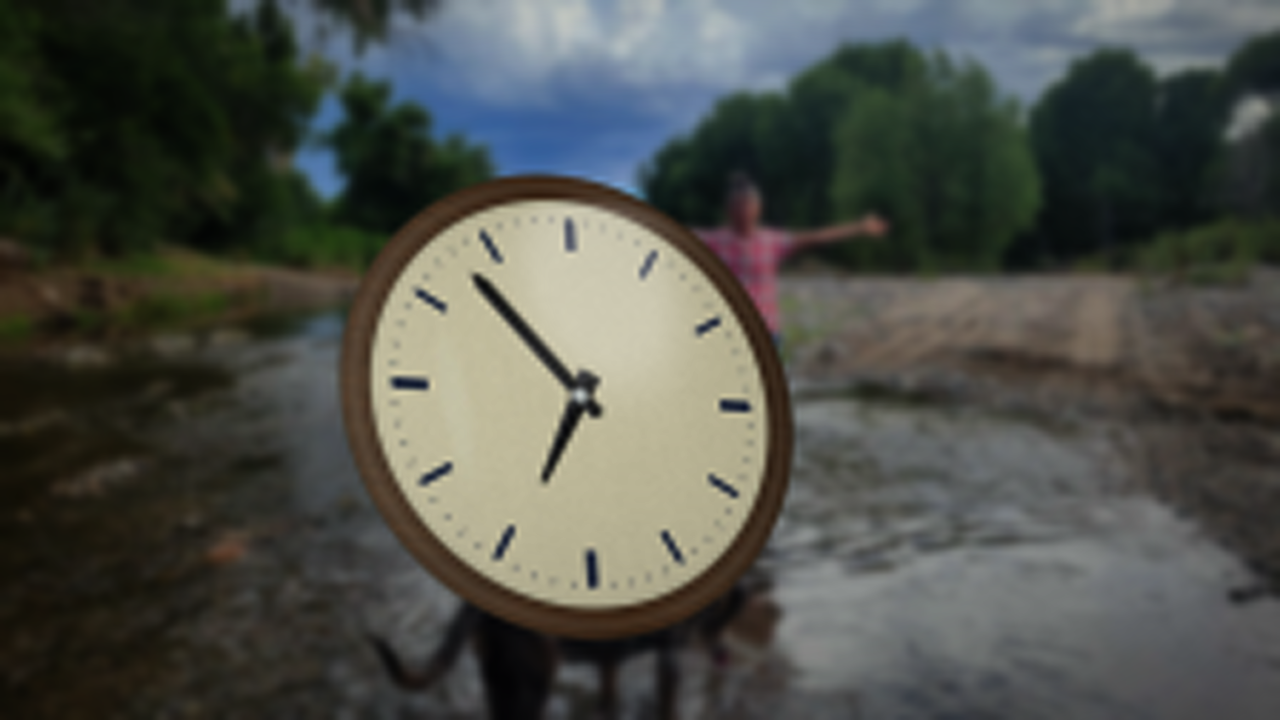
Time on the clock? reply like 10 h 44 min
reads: 6 h 53 min
